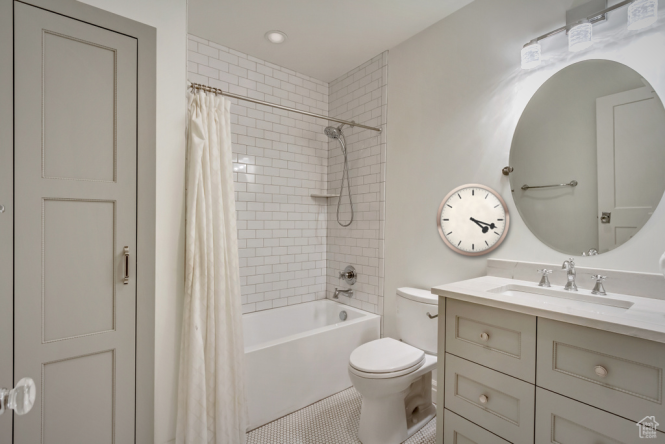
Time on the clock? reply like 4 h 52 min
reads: 4 h 18 min
